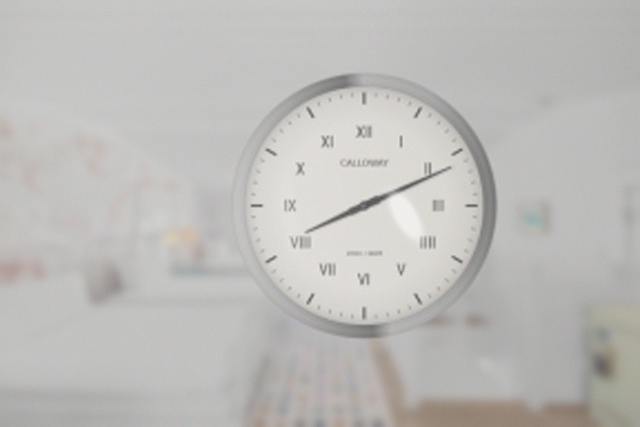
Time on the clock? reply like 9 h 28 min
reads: 8 h 11 min
